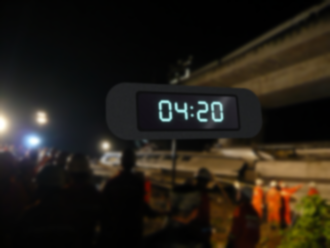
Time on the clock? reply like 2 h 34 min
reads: 4 h 20 min
